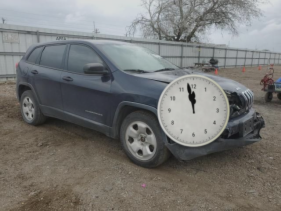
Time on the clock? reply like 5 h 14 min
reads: 11 h 58 min
